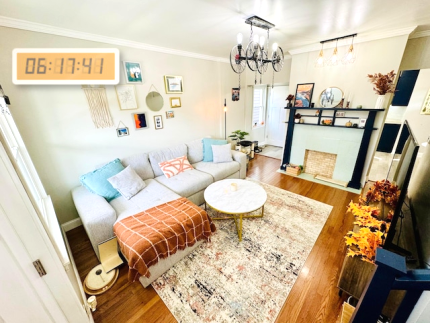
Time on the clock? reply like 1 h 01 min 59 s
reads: 6 h 17 min 41 s
